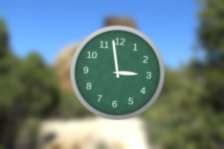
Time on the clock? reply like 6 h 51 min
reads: 2 h 58 min
